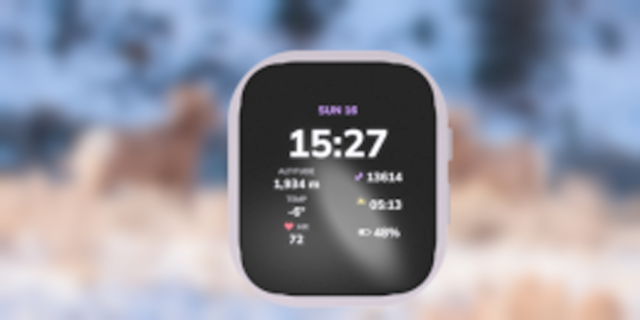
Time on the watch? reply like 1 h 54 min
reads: 15 h 27 min
